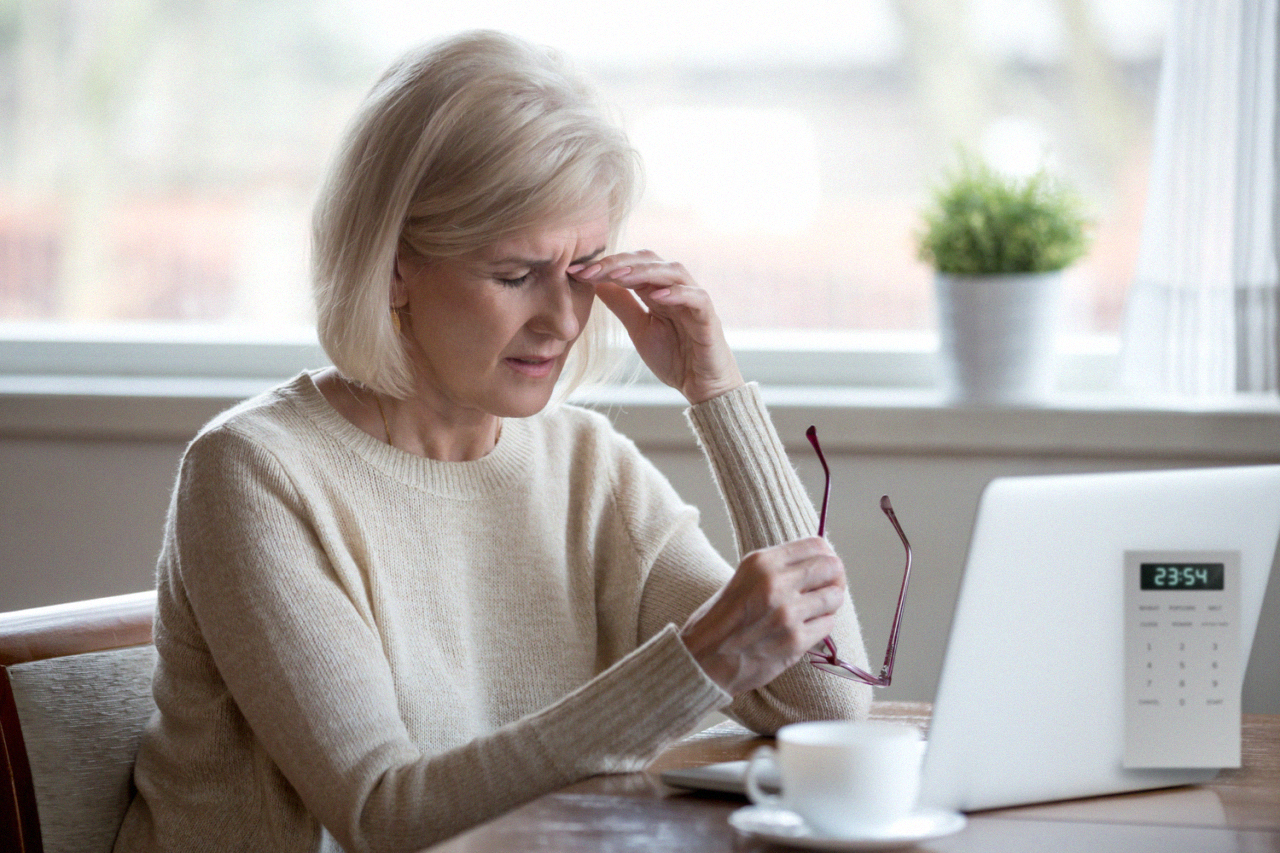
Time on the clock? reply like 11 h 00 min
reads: 23 h 54 min
